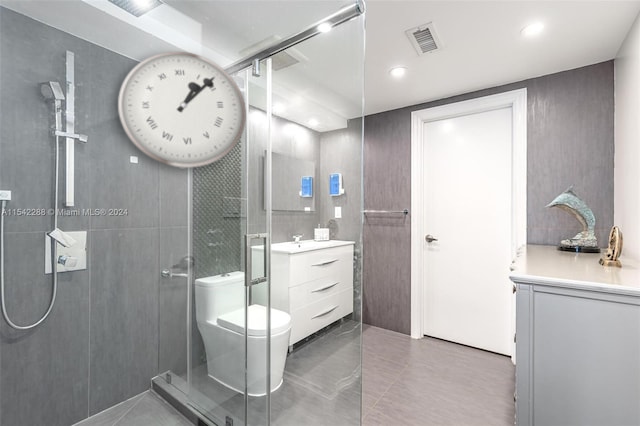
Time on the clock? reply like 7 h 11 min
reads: 1 h 08 min
